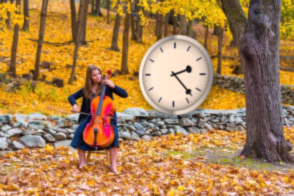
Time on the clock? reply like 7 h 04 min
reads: 2 h 23 min
